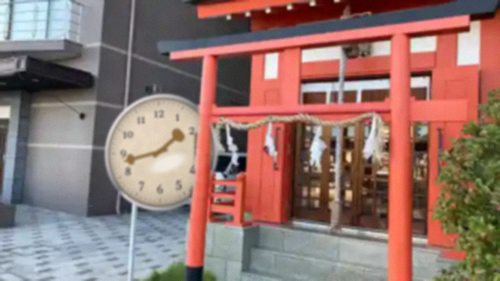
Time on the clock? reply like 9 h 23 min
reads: 1 h 43 min
